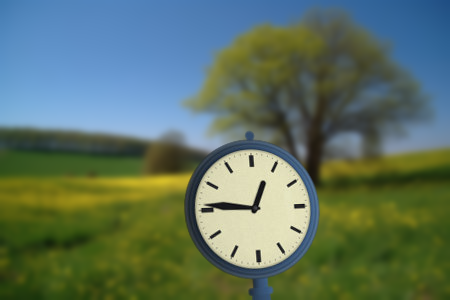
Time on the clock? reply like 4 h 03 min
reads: 12 h 46 min
